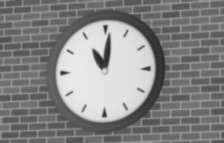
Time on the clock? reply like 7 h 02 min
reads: 11 h 01 min
